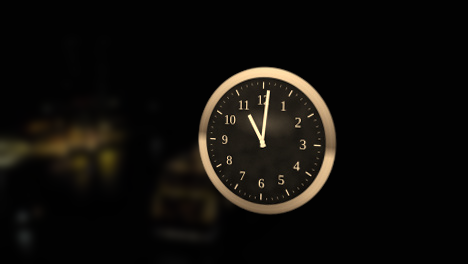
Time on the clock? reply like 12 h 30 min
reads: 11 h 01 min
